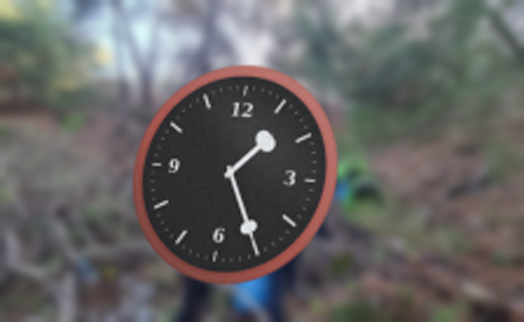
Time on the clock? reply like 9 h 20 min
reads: 1 h 25 min
